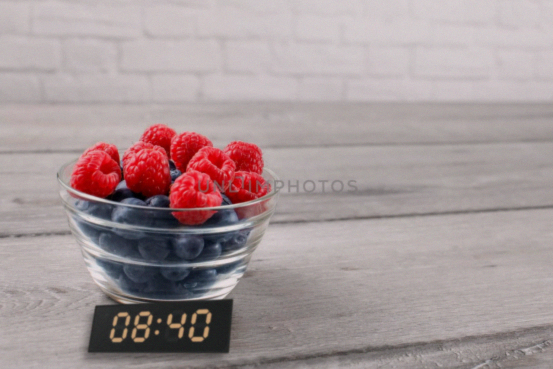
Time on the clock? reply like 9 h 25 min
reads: 8 h 40 min
